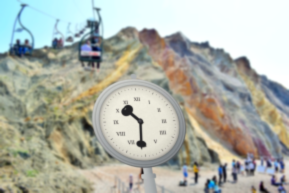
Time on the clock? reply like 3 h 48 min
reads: 10 h 31 min
